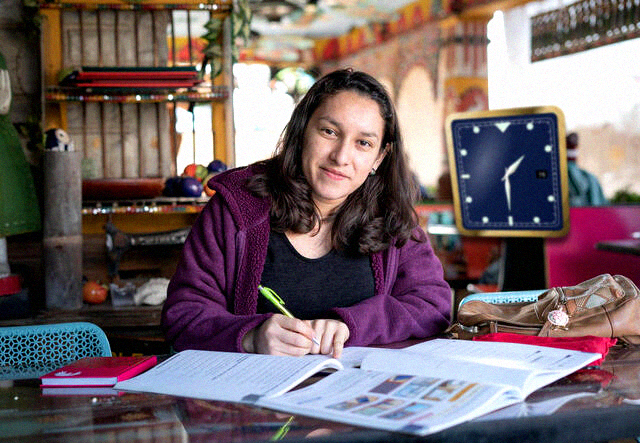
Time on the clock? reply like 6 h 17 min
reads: 1 h 30 min
